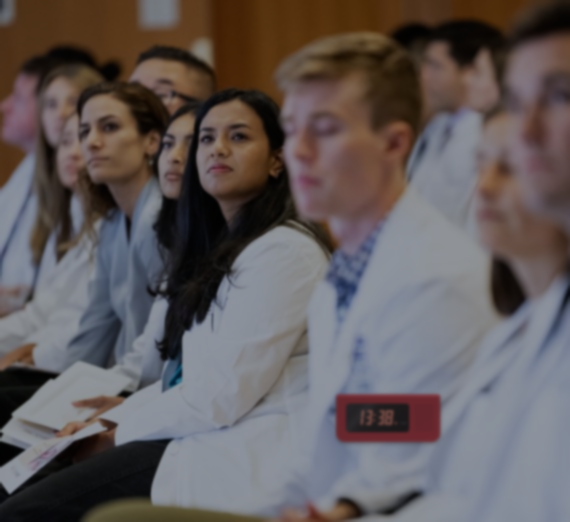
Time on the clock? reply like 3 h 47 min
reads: 13 h 38 min
